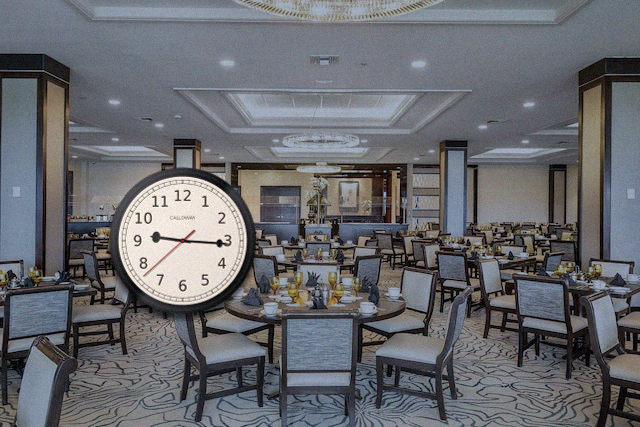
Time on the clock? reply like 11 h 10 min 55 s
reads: 9 h 15 min 38 s
